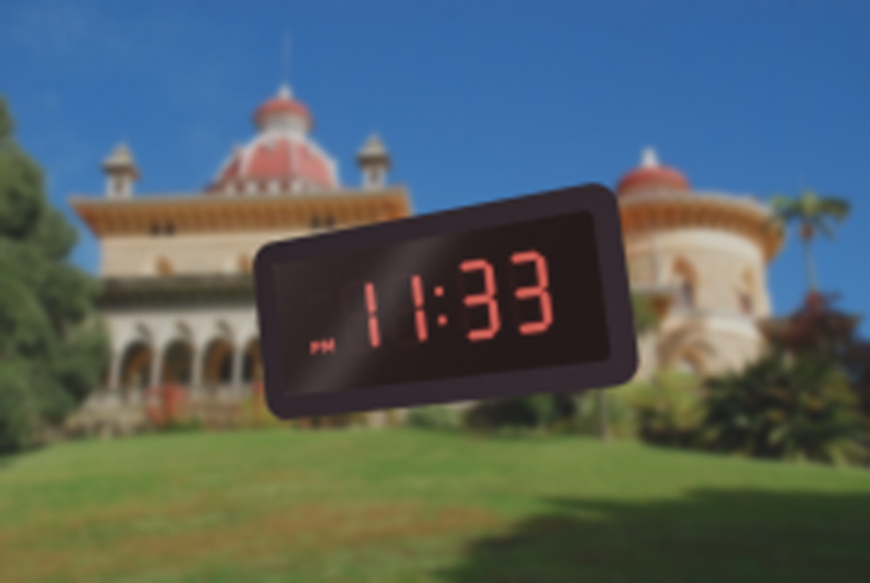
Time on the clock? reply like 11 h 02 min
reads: 11 h 33 min
